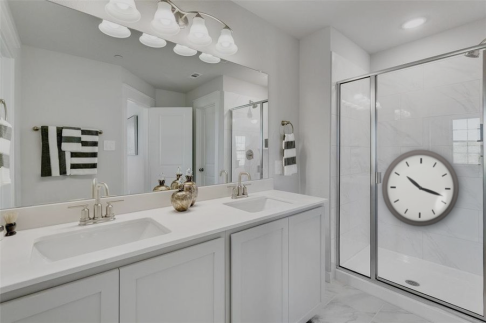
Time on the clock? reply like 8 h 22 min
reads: 10 h 18 min
